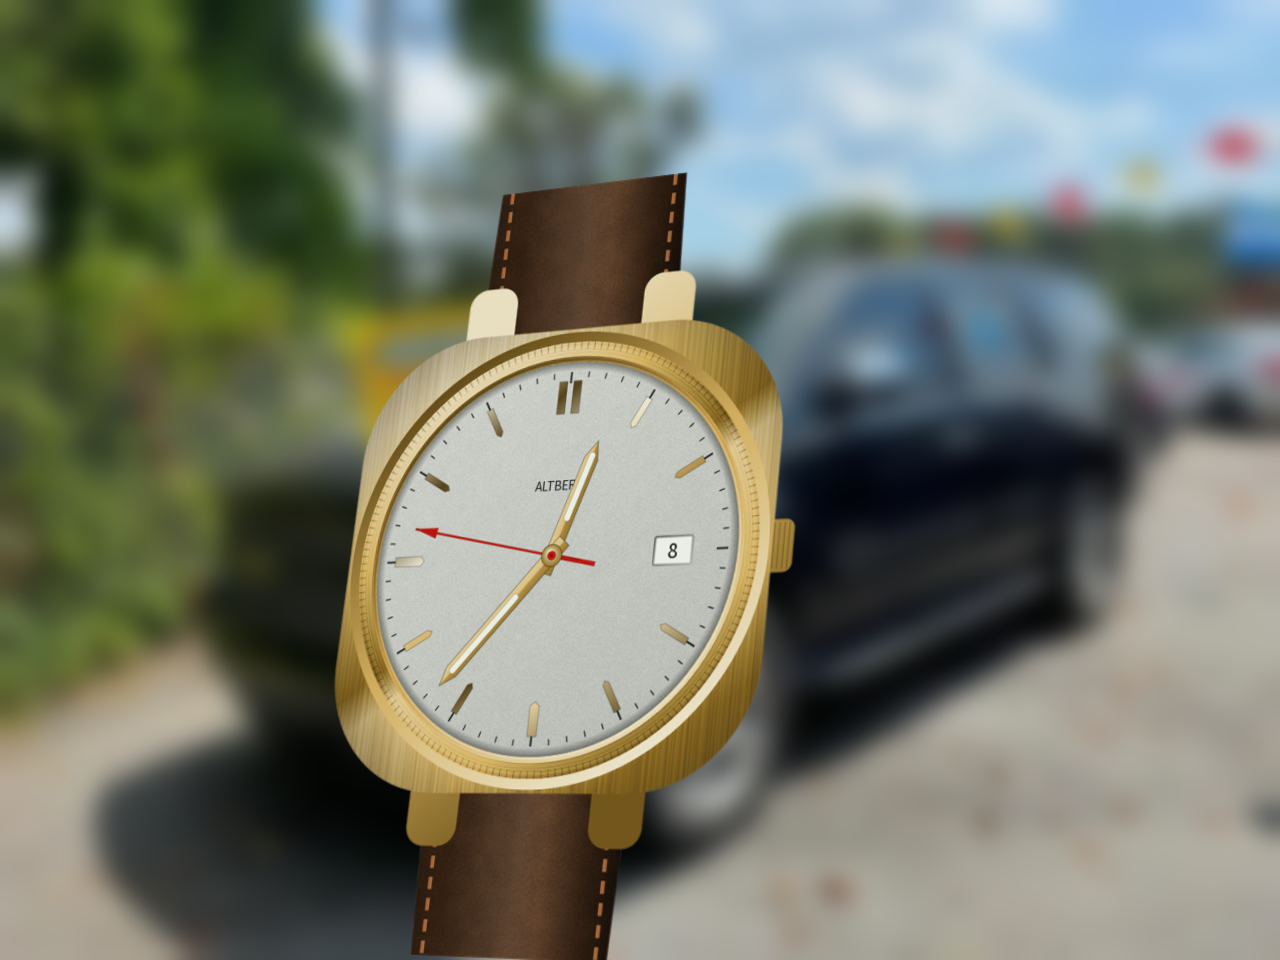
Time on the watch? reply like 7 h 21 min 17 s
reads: 12 h 36 min 47 s
